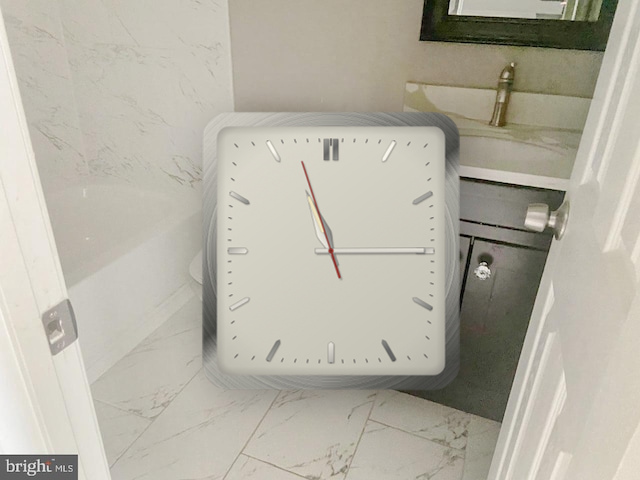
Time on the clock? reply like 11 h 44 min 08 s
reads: 11 h 14 min 57 s
